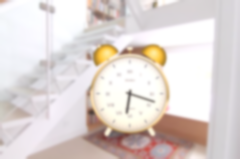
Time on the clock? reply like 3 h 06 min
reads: 6 h 18 min
